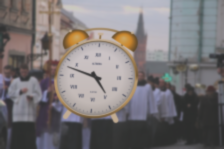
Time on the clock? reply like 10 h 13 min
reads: 4 h 48 min
